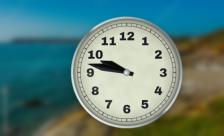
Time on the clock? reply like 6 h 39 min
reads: 9 h 47 min
